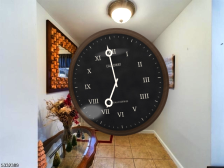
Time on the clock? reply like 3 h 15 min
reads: 6 h 59 min
